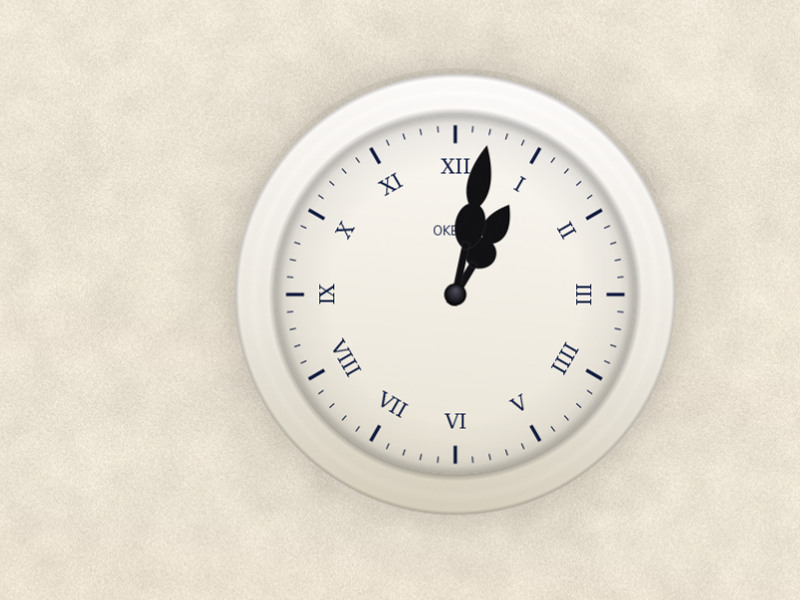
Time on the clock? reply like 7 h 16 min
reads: 1 h 02 min
